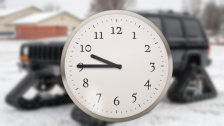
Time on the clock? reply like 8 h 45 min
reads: 9 h 45 min
